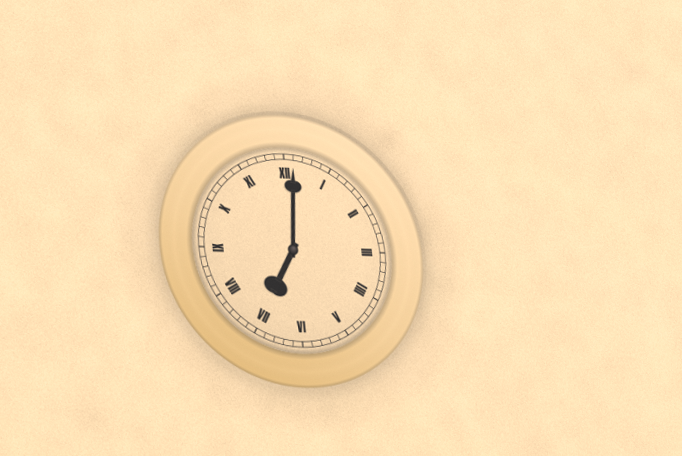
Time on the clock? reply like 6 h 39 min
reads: 7 h 01 min
